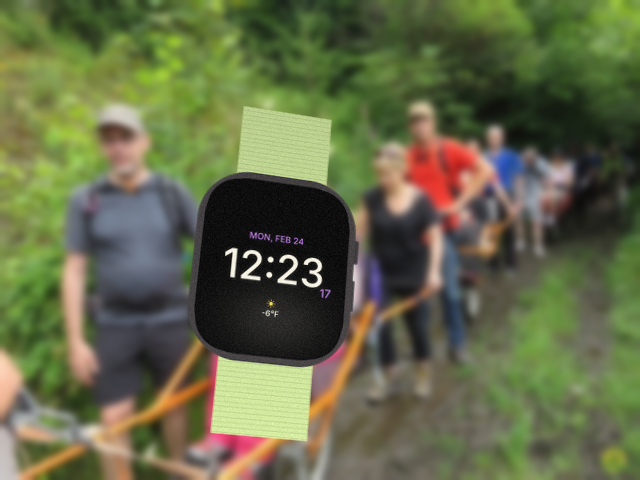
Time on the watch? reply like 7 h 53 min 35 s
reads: 12 h 23 min 17 s
